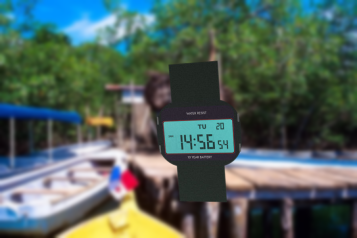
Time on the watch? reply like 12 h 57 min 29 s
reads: 14 h 56 min 54 s
